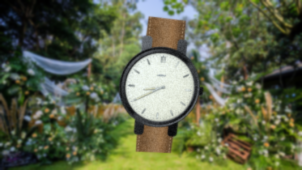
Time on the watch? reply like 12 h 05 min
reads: 8 h 40 min
